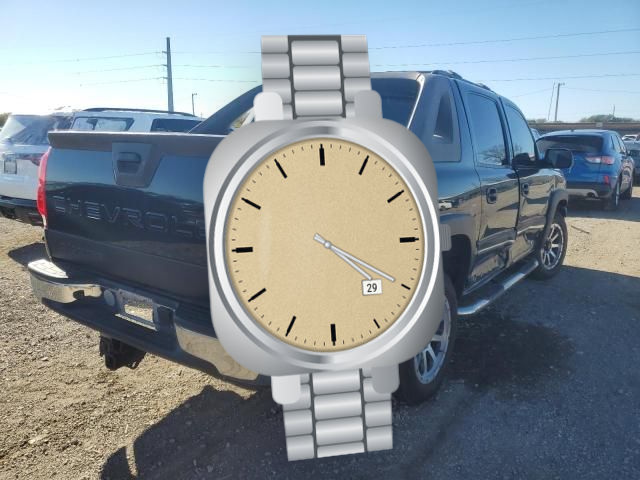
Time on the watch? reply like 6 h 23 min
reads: 4 h 20 min
